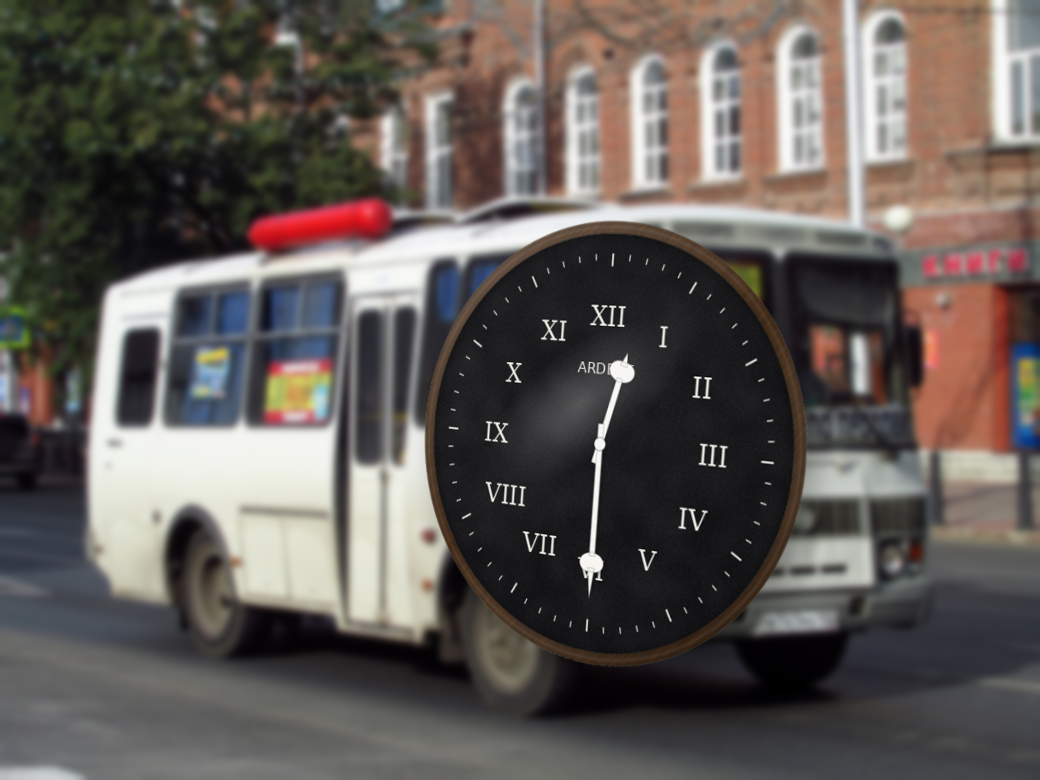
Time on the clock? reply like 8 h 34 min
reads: 12 h 30 min
